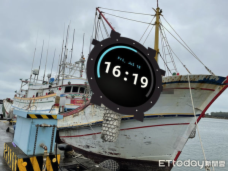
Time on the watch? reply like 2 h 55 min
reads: 16 h 19 min
